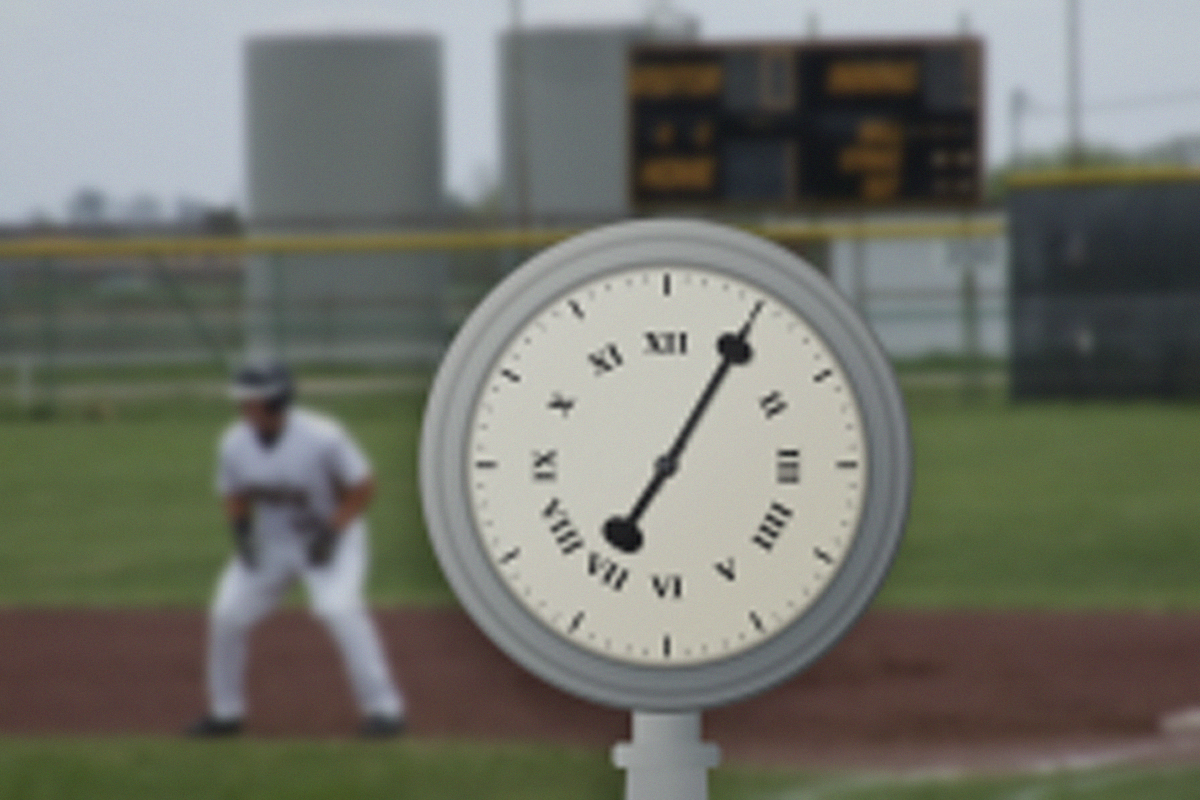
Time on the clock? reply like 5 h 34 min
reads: 7 h 05 min
